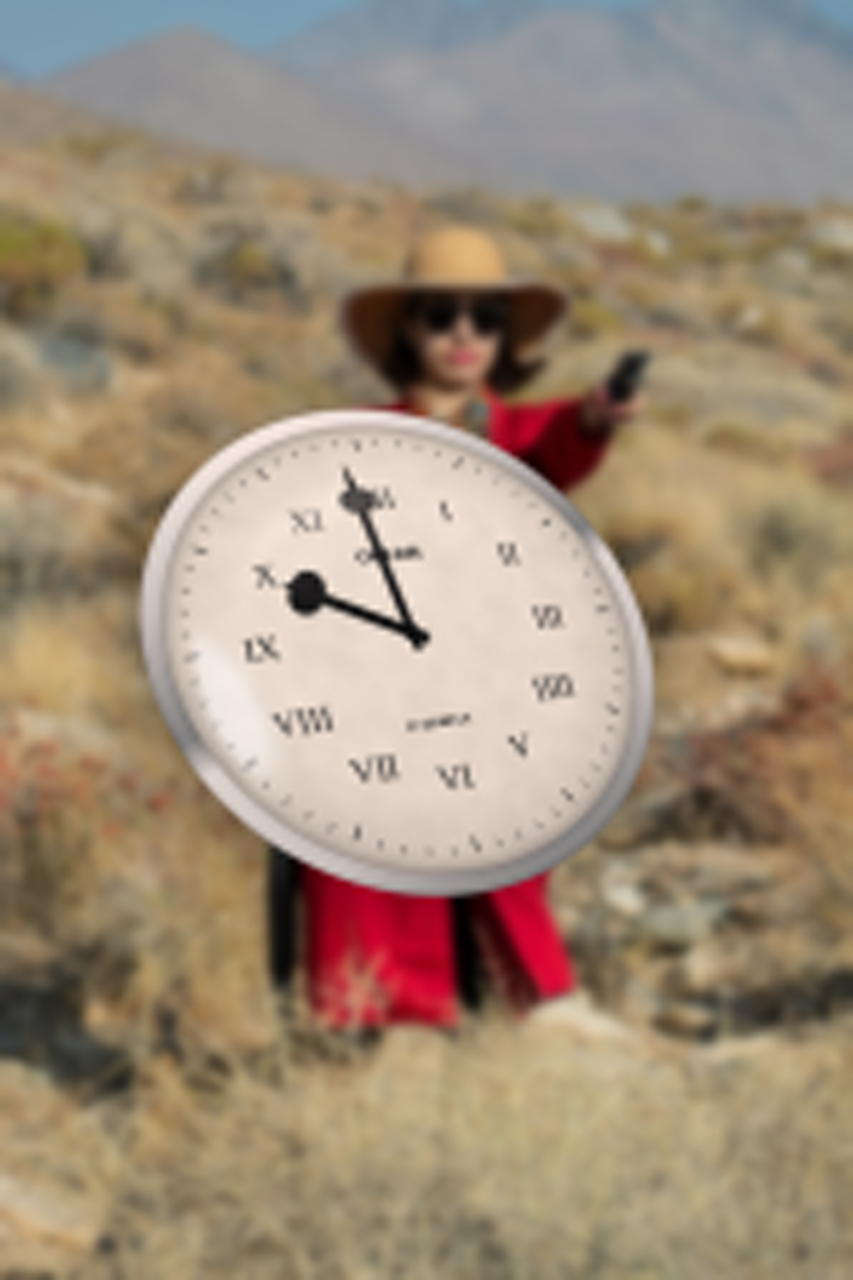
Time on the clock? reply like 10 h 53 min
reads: 9 h 59 min
